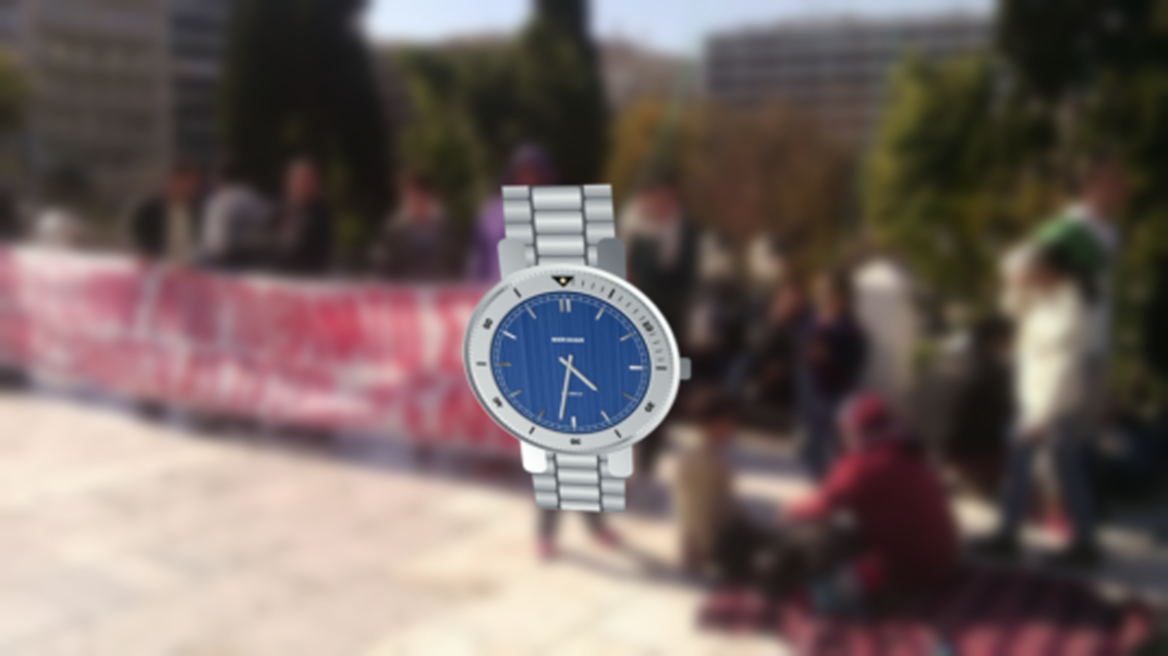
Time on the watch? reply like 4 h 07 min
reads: 4 h 32 min
